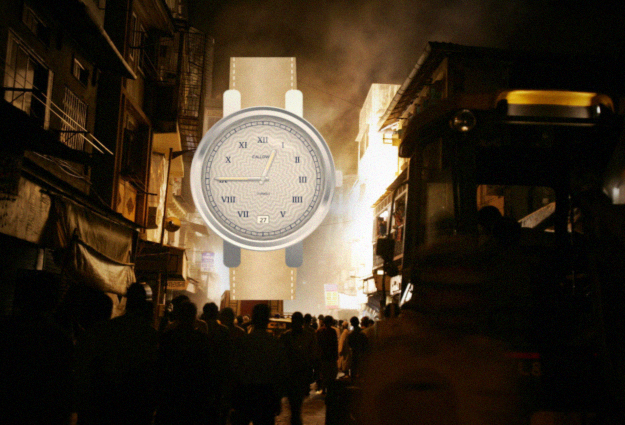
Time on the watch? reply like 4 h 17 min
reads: 12 h 45 min
